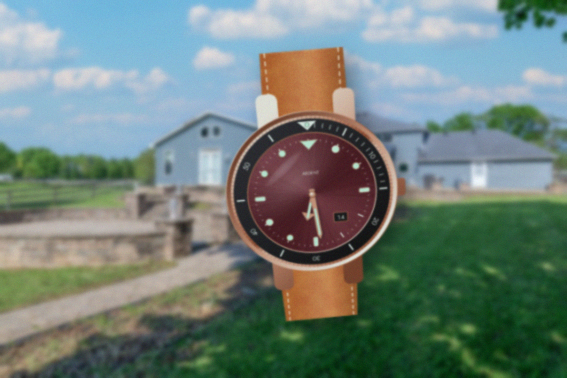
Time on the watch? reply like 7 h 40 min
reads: 6 h 29 min
